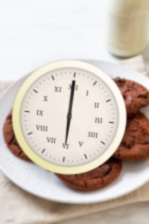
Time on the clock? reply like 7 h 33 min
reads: 6 h 00 min
